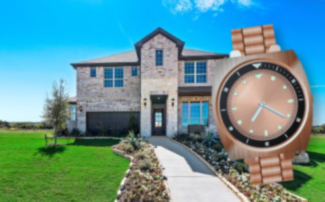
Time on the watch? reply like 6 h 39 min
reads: 7 h 21 min
